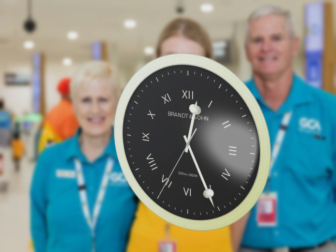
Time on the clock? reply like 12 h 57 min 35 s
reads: 12 h 25 min 35 s
